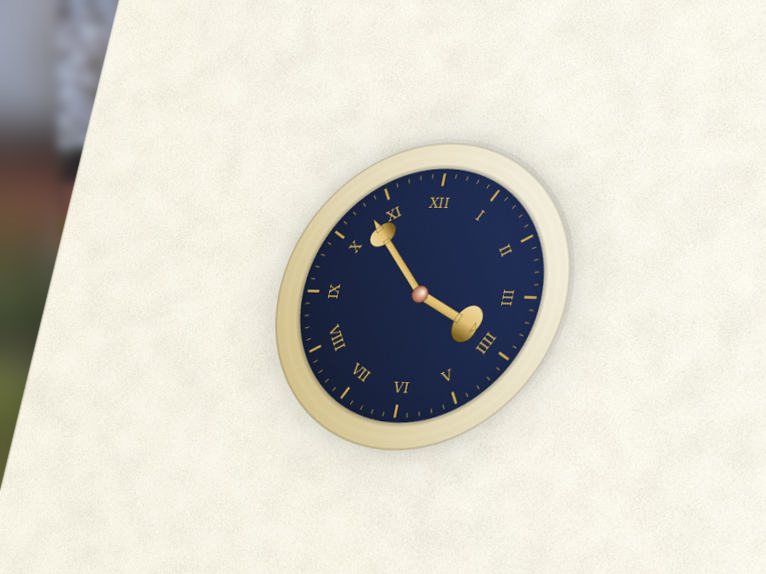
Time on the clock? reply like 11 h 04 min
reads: 3 h 53 min
